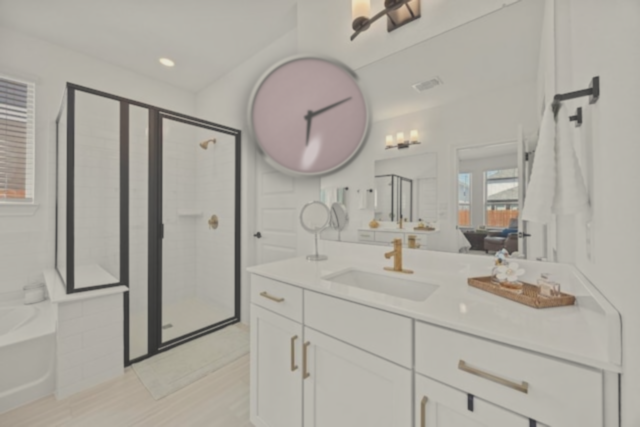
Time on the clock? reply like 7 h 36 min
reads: 6 h 11 min
